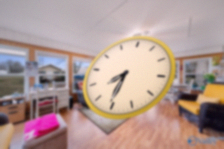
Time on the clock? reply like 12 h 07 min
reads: 7 h 31 min
